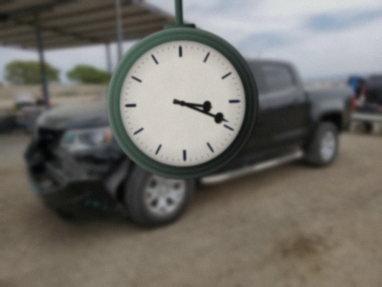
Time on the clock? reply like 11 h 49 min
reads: 3 h 19 min
